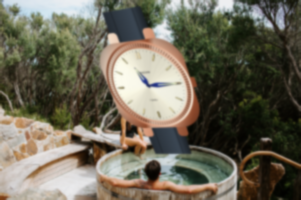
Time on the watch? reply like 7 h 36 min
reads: 11 h 15 min
